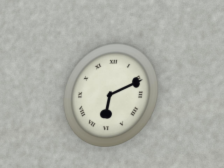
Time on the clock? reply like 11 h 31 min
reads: 6 h 11 min
